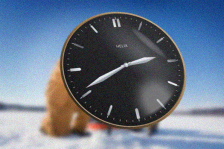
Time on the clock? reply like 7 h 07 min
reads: 2 h 41 min
